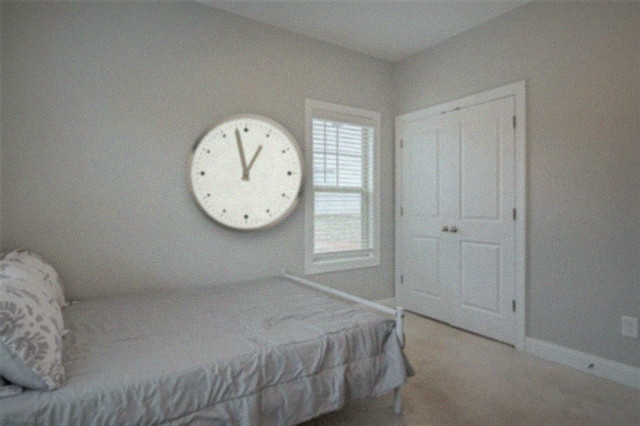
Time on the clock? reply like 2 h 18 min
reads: 12 h 58 min
